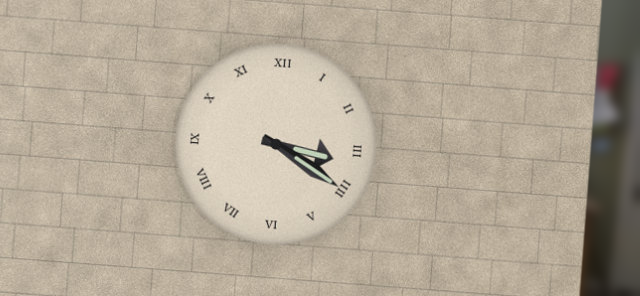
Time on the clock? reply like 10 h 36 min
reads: 3 h 20 min
